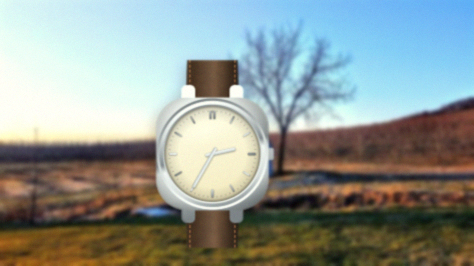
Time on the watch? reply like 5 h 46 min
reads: 2 h 35 min
